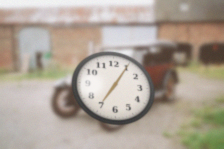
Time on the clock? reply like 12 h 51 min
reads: 7 h 05 min
